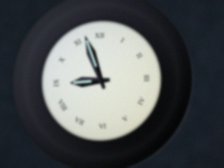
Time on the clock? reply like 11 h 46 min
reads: 8 h 57 min
